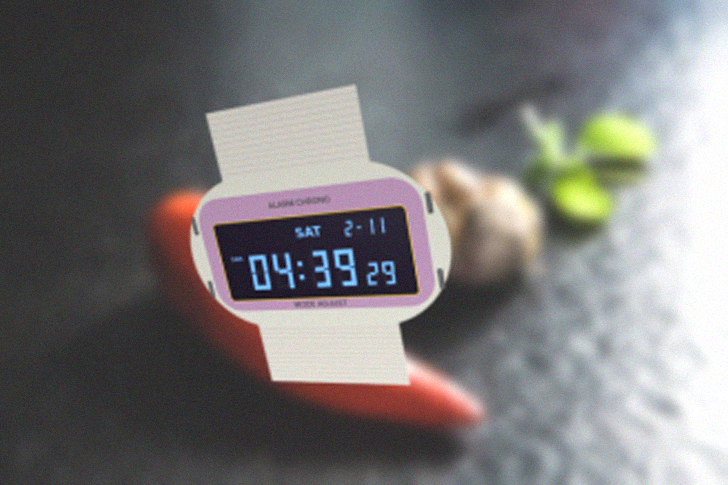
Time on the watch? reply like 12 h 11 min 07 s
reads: 4 h 39 min 29 s
